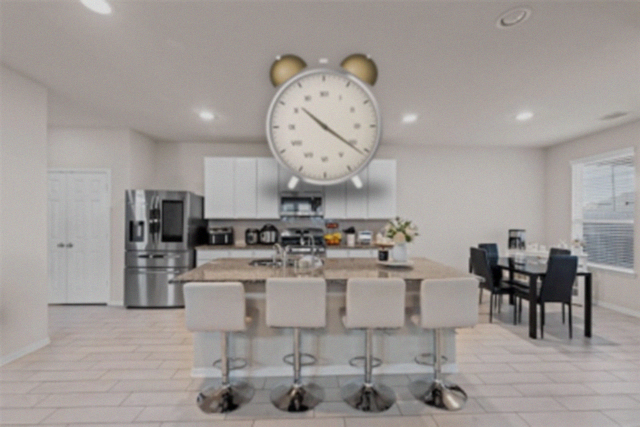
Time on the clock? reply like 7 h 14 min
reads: 10 h 21 min
